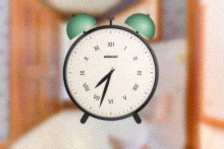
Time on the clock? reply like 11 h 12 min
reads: 7 h 33 min
